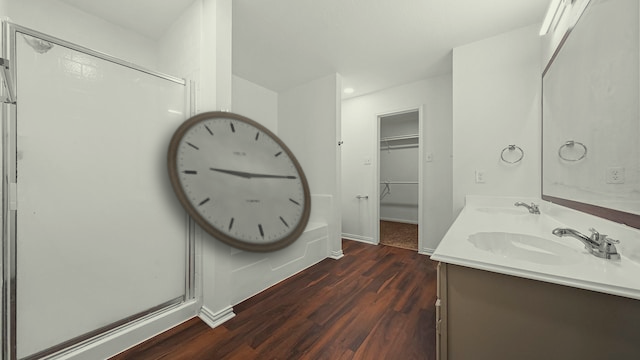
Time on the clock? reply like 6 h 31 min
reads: 9 h 15 min
